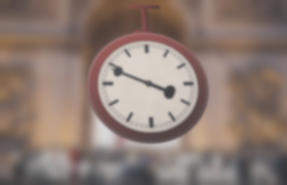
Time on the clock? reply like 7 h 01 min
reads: 3 h 49 min
